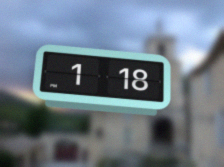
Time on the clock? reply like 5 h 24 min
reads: 1 h 18 min
